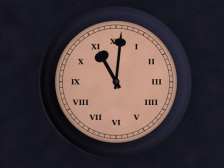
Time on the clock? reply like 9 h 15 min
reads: 11 h 01 min
